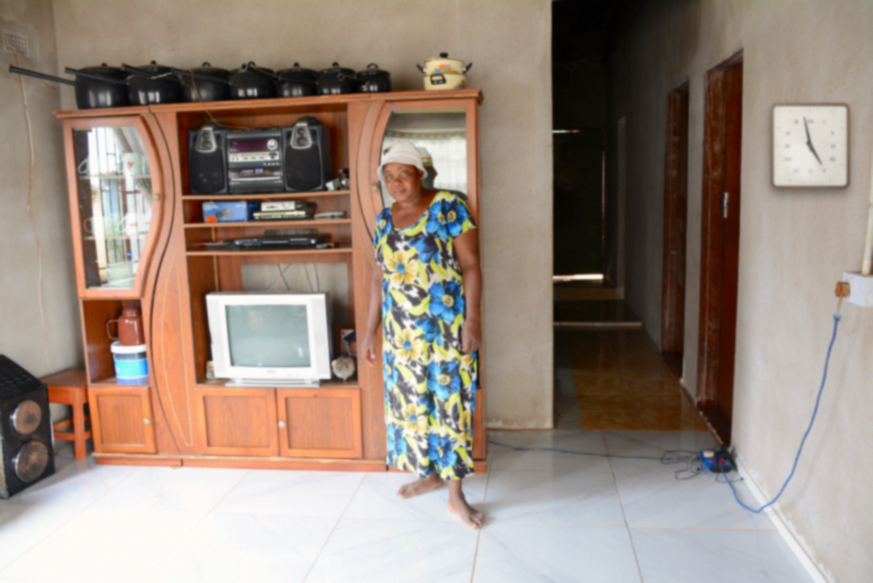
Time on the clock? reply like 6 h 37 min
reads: 4 h 58 min
